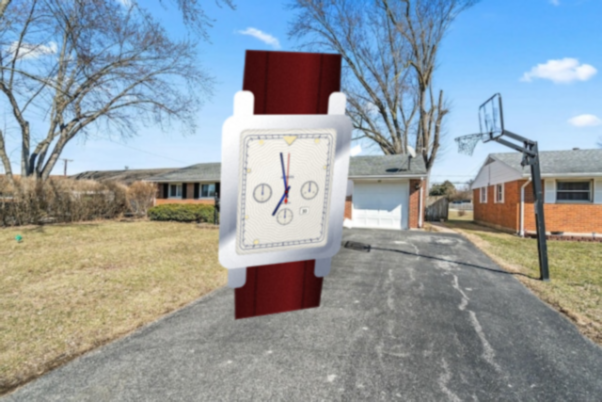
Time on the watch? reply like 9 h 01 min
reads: 6 h 58 min
